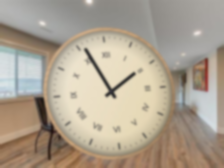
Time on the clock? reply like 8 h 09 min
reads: 1 h 56 min
